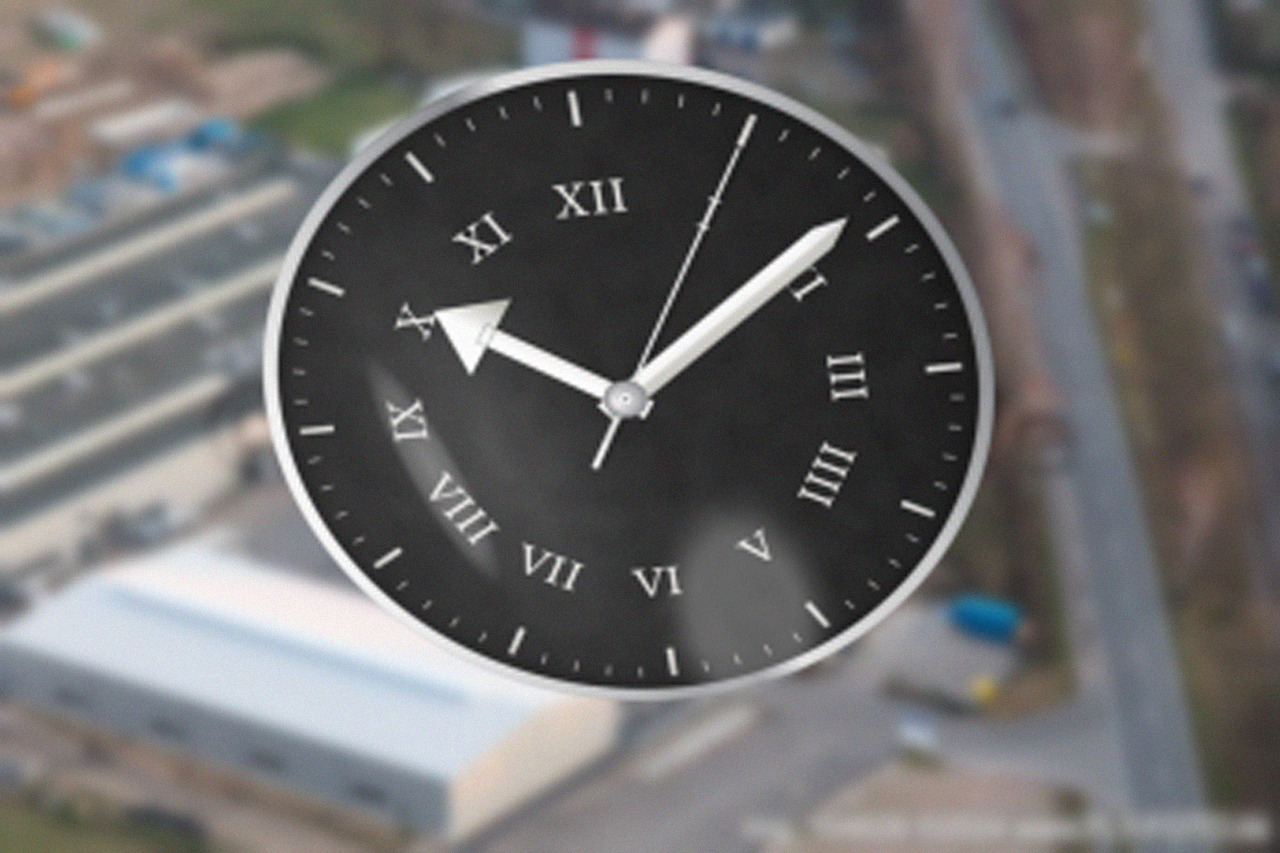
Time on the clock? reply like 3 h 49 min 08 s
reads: 10 h 09 min 05 s
